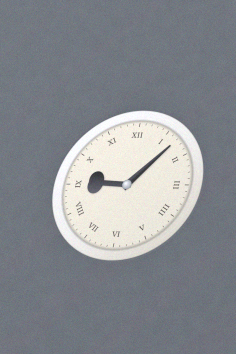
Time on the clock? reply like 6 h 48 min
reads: 9 h 07 min
